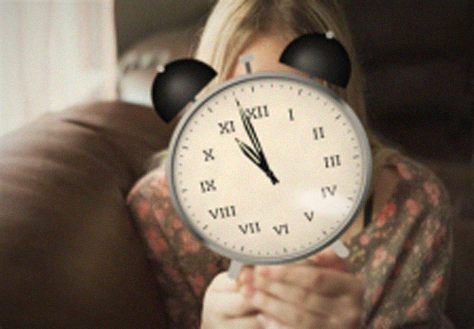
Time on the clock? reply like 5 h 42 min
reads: 10 h 58 min
